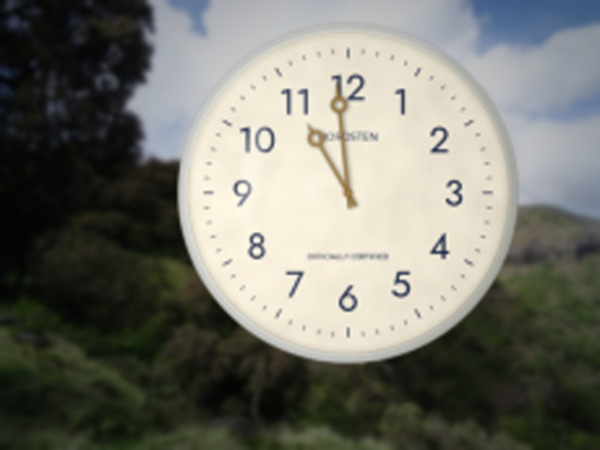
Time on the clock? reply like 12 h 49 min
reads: 10 h 59 min
